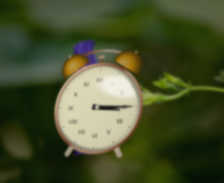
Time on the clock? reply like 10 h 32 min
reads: 3 h 15 min
